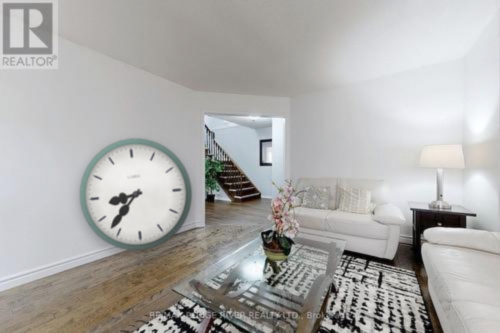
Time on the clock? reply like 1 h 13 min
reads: 8 h 37 min
